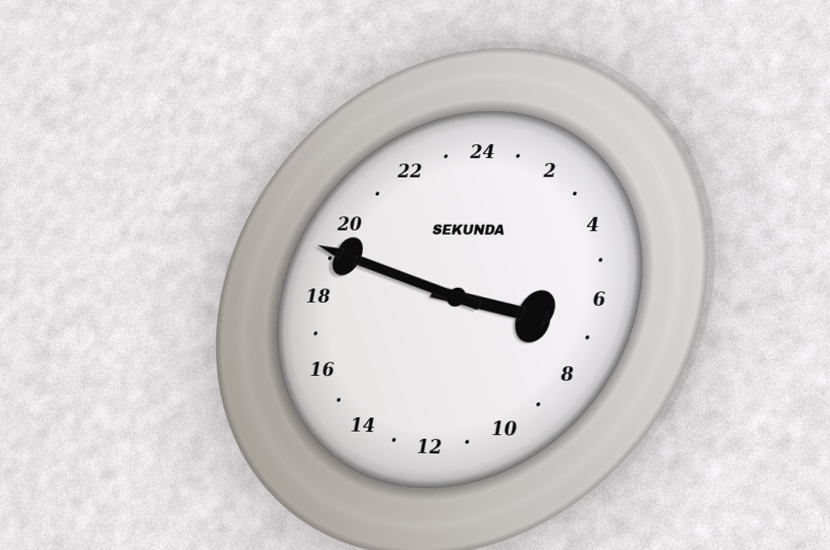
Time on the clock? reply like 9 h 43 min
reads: 6 h 48 min
